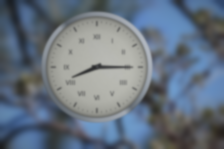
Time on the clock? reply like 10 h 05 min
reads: 8 h 15 min
